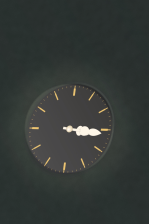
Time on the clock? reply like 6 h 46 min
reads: 3 h 16 min
